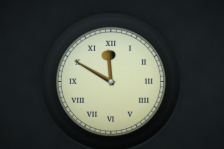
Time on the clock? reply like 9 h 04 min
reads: 11 h 50 min
